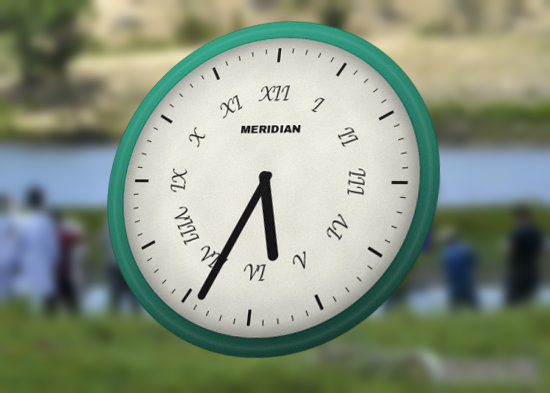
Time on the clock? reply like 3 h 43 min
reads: 5 h 34 min
